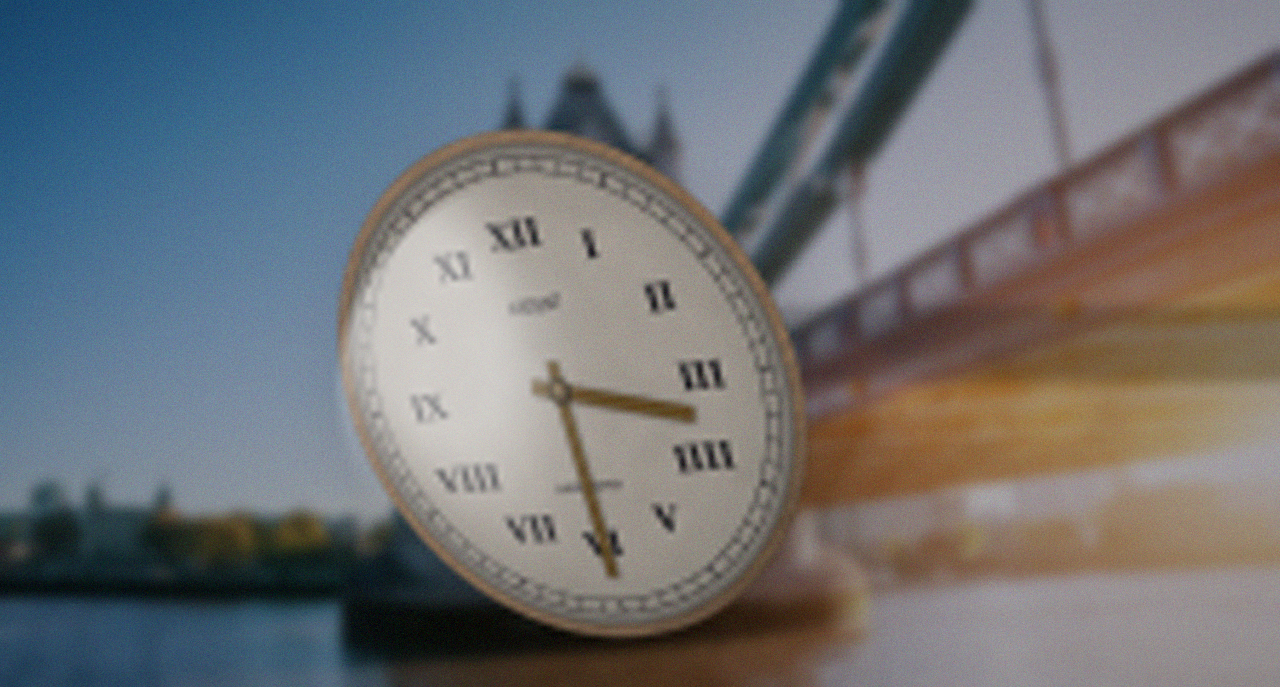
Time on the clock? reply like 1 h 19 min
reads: 3 h 30 min
